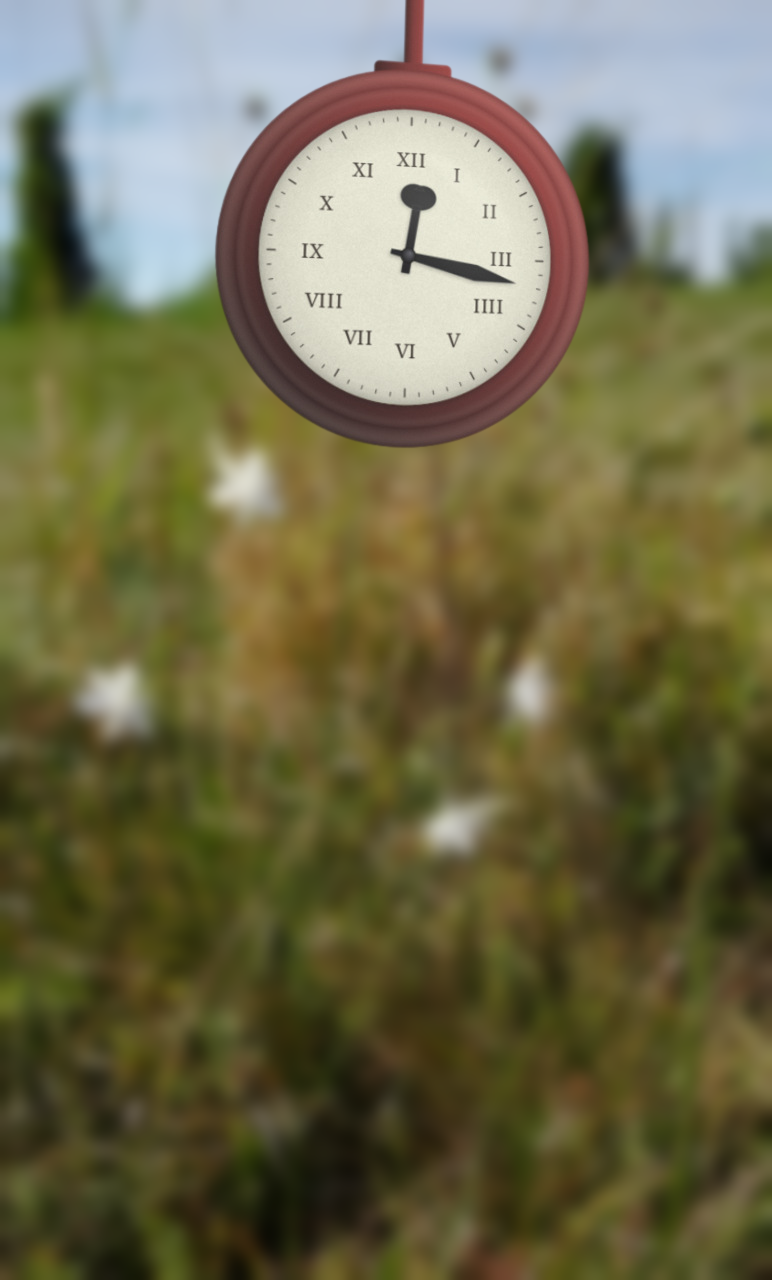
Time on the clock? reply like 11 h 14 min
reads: 12 h 17 min
